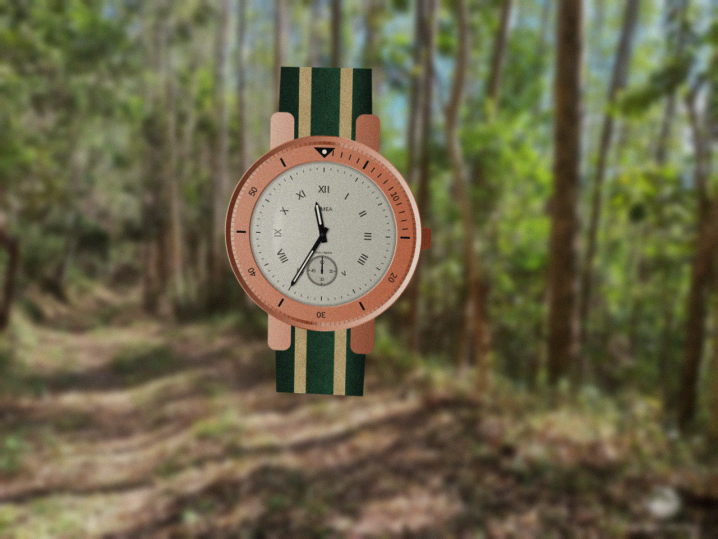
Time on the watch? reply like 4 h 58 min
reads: 11 h 35 min
